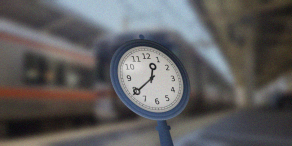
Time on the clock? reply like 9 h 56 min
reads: 12 h 39 min
